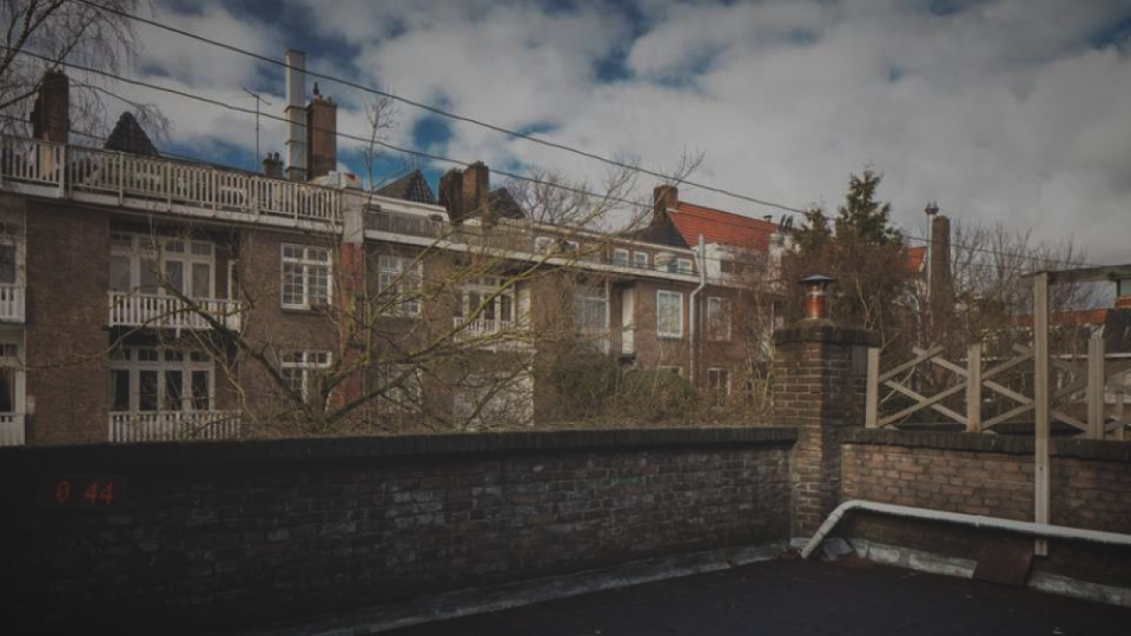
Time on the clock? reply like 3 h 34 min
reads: 0 h 44 min
